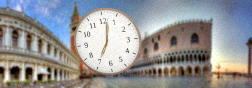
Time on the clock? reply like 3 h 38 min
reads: 7 h 02 min
